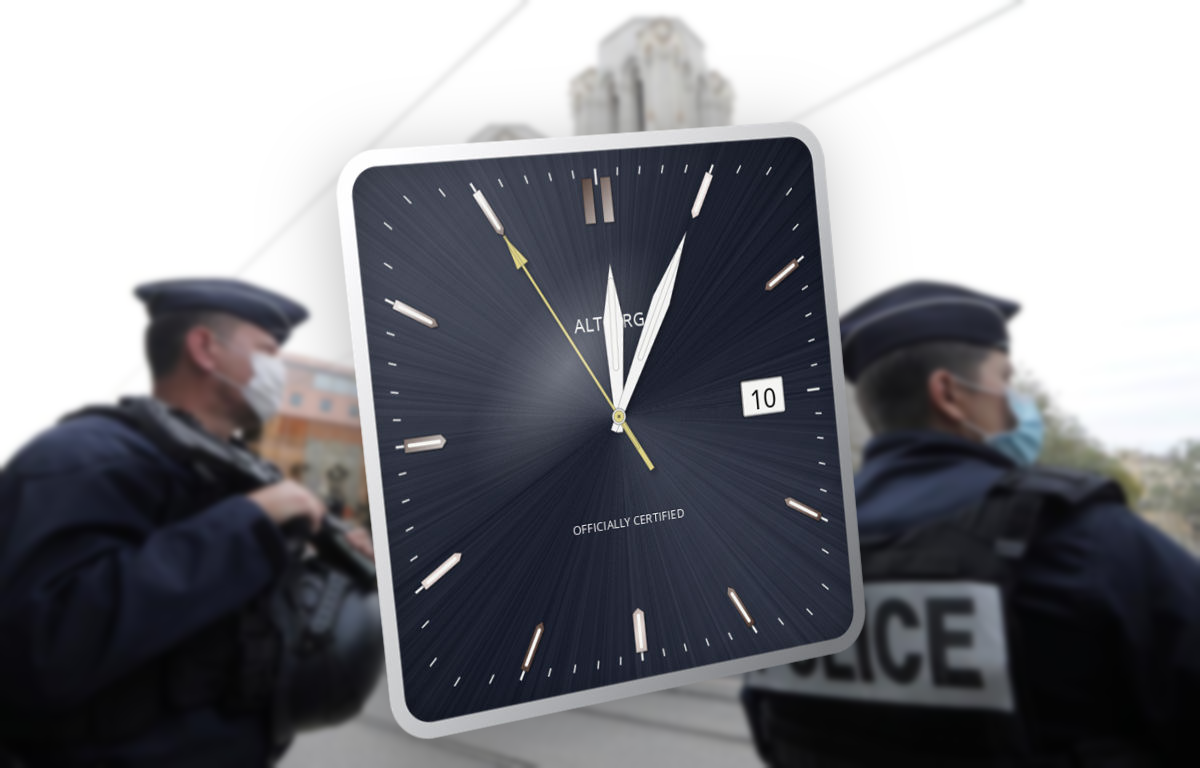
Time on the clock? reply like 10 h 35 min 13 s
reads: 12 h 04 min 55 s
